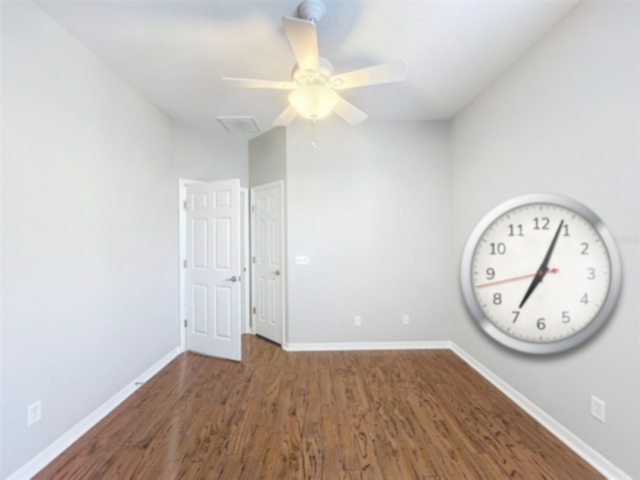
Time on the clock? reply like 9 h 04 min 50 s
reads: 7 h 03 min 43 s
